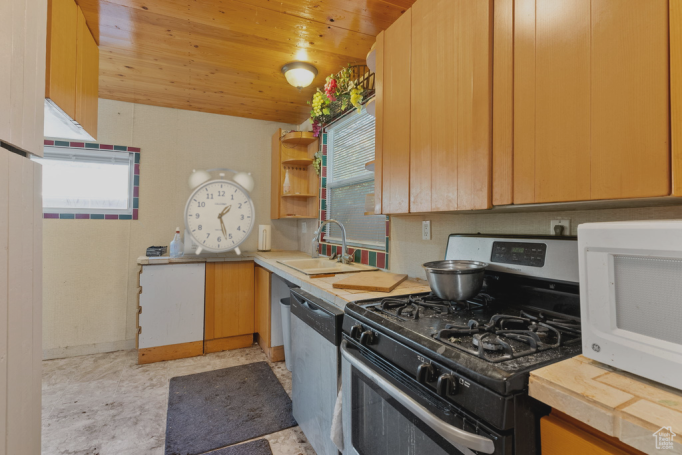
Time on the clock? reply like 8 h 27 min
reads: 1 h 27 min
